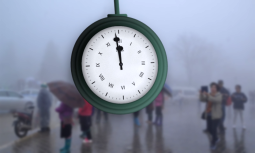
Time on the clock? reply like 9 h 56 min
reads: 11 h 59 min
